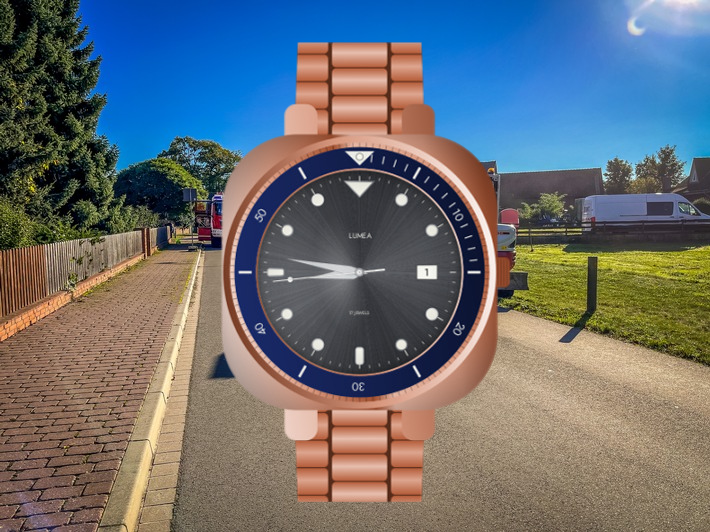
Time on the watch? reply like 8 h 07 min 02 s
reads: 8 h 46 min 44 s
